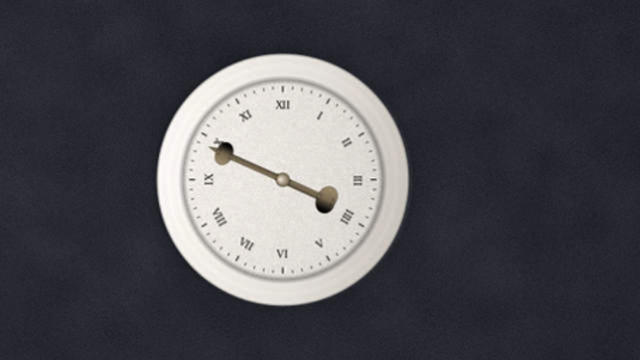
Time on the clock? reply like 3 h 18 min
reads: 3 h 49 min
